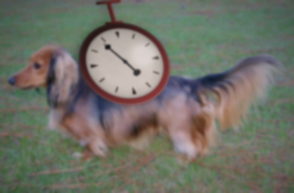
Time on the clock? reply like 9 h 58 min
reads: 4 h 54 min
